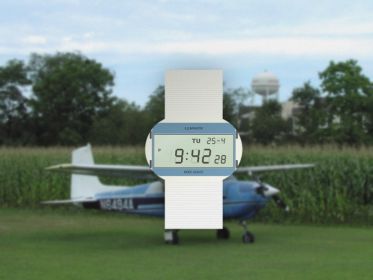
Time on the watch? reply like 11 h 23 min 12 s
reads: 9 h 42 min 28 s
